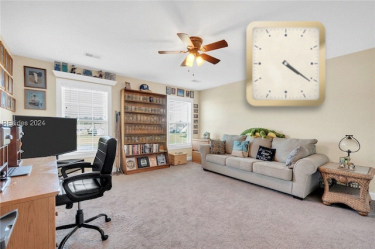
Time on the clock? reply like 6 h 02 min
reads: 4 h 21 min
